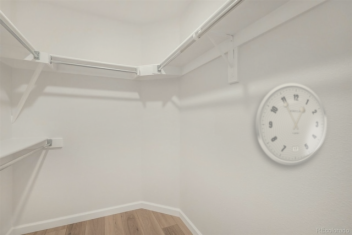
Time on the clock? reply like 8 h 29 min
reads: 12 h 55 min
